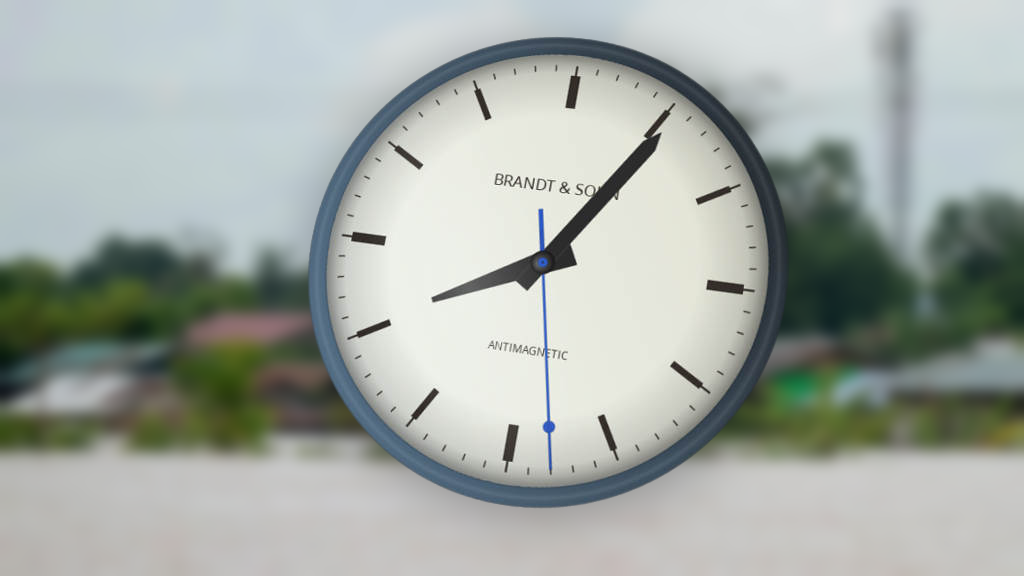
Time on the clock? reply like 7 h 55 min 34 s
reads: 8 h 05 min 28 s
